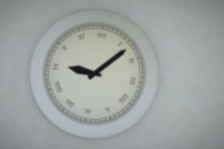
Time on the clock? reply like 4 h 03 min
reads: 9 h 07 min
